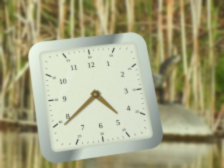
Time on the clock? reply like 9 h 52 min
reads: 4 h 39 min
